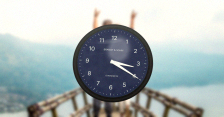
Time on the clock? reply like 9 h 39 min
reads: 3 h 20 min
